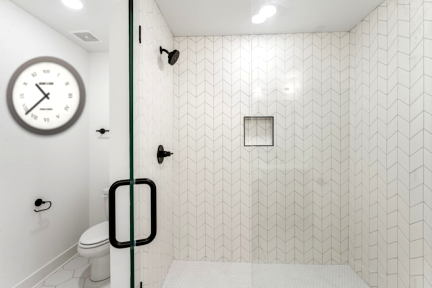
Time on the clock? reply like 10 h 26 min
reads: 10 h 38 min
